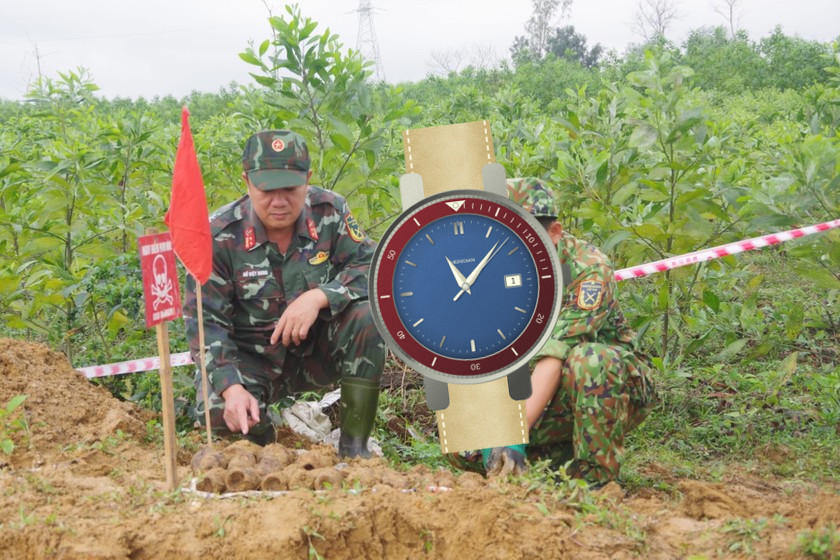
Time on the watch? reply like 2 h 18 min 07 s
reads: 11 h 07 min 08 s
